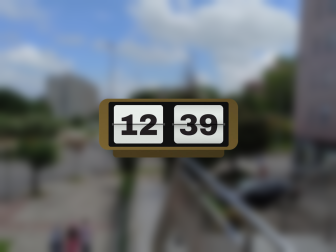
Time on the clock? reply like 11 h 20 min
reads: 12 h 39 min
